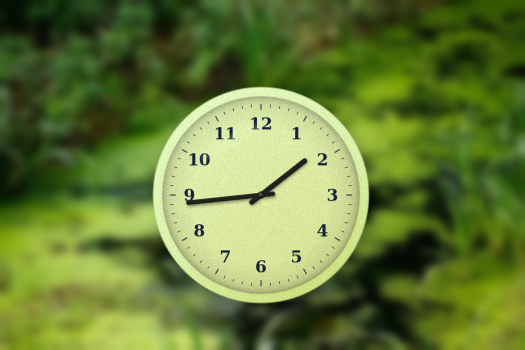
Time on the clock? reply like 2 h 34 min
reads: 1 h 44 min
